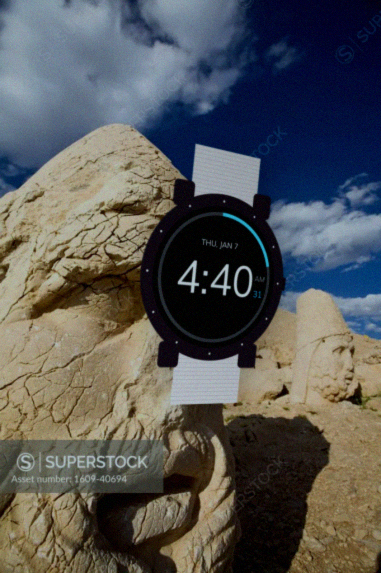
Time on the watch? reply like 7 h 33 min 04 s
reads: 4 h 40 min 31 s
